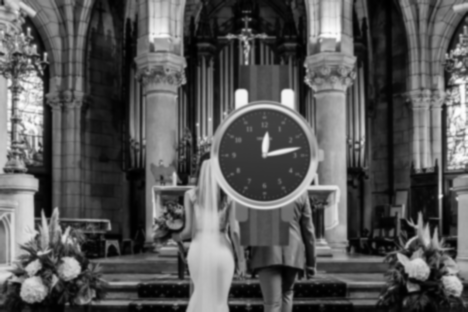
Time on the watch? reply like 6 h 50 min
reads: 12 h 13 min
